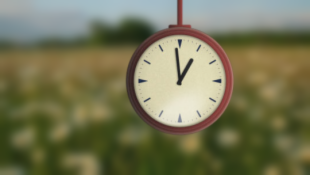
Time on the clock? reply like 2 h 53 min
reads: 12 h 59 min
